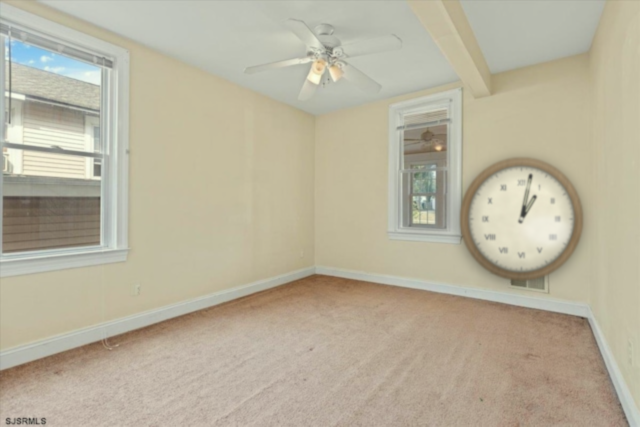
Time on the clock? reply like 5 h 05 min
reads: 1 h 02 min
